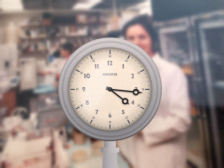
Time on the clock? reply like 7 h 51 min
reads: 4 h 16 min
